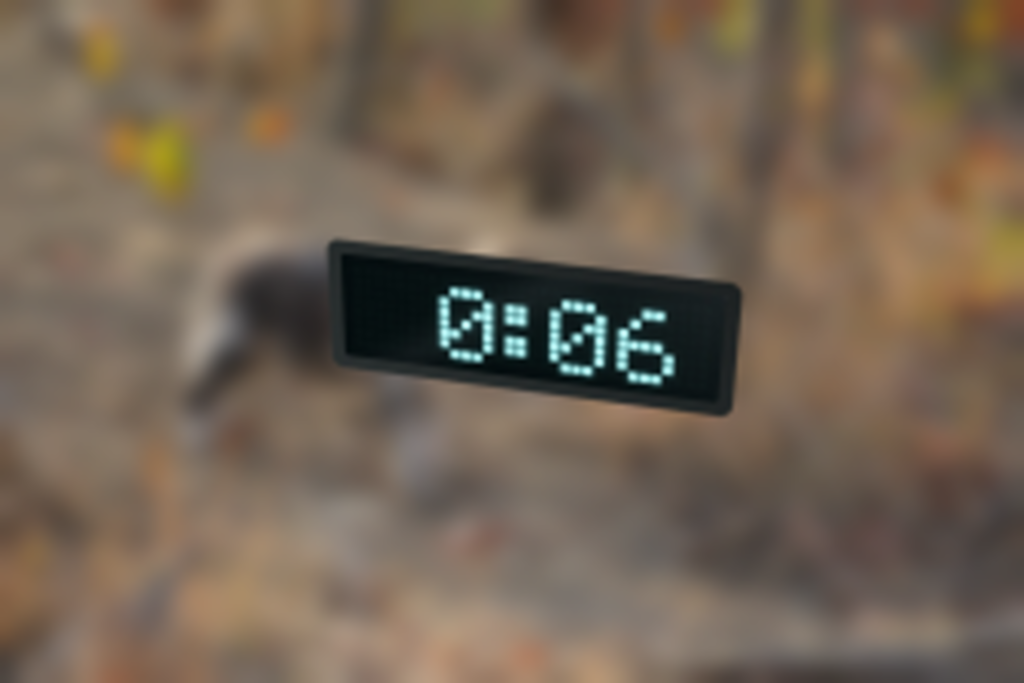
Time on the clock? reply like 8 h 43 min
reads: 0 h 06 min
